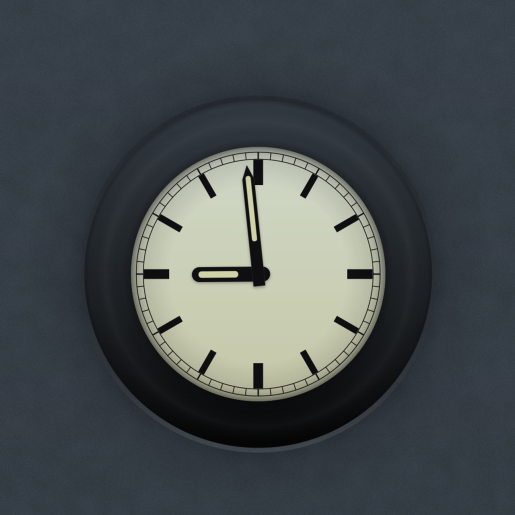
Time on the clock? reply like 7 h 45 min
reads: 8 h 59 min
